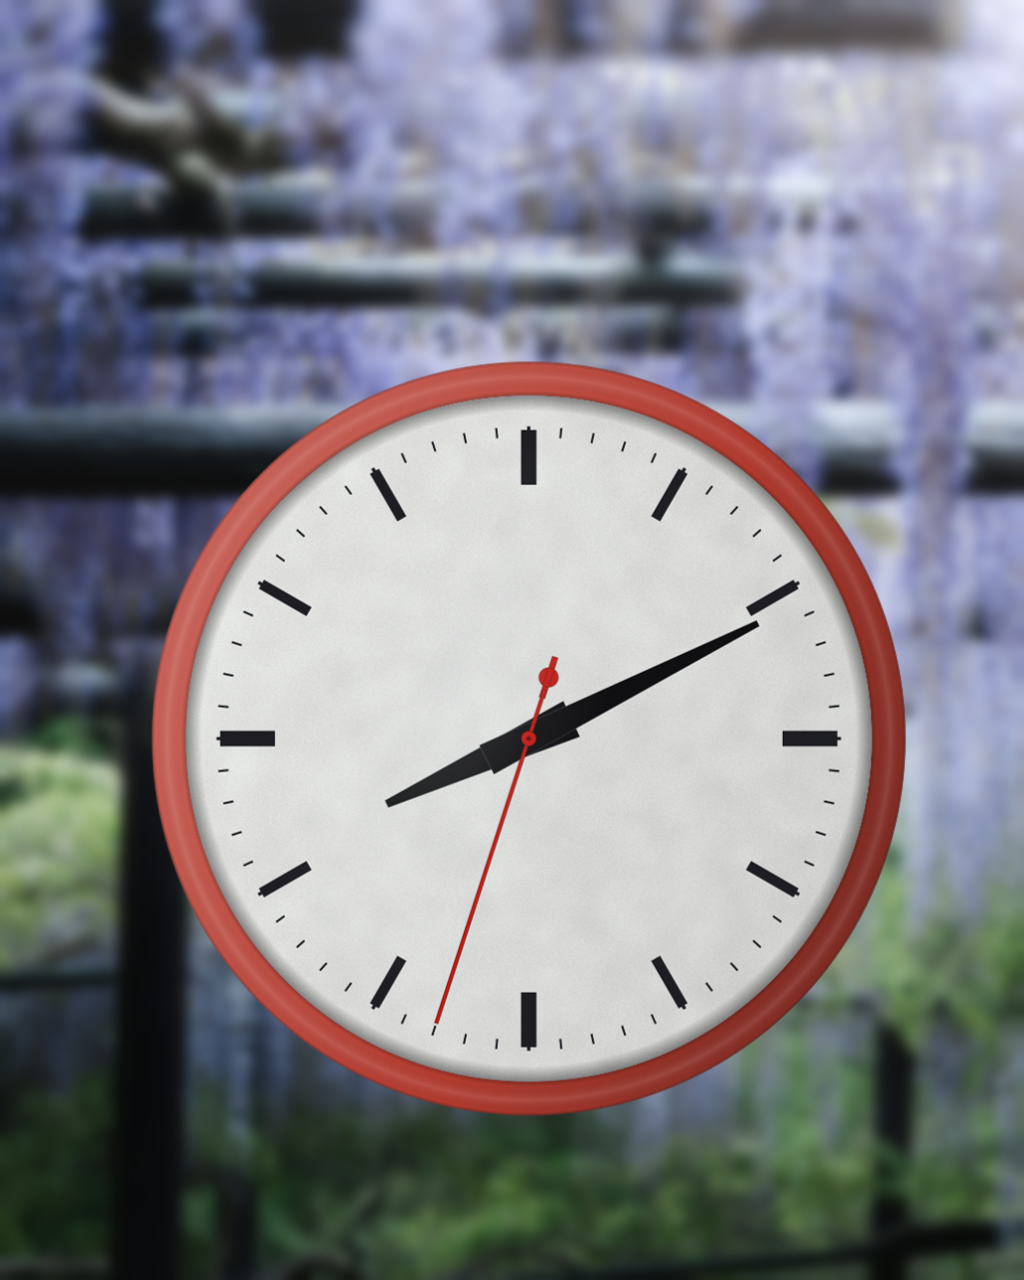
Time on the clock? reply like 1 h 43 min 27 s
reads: 8 h 10 min 33 s
